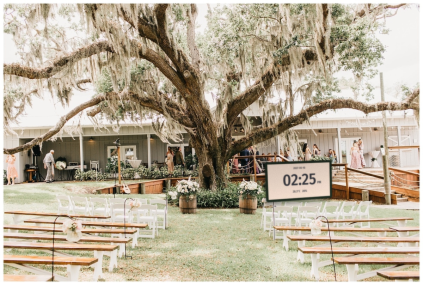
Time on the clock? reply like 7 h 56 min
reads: 2 h 25 min
